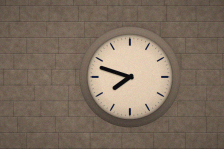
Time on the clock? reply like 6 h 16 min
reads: 7 h 48 min
